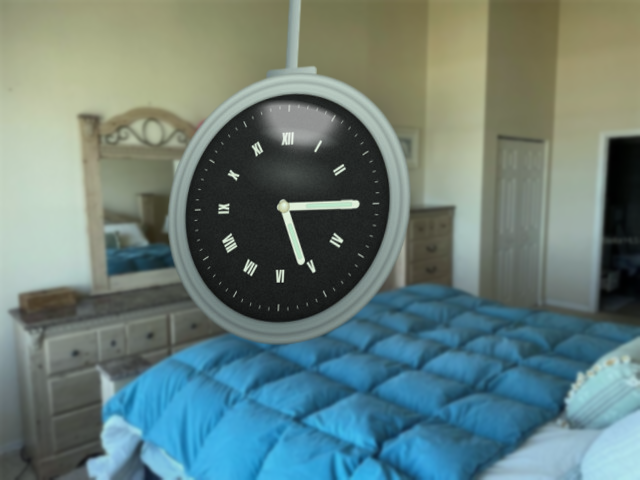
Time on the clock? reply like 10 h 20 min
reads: 5 h 15 min
